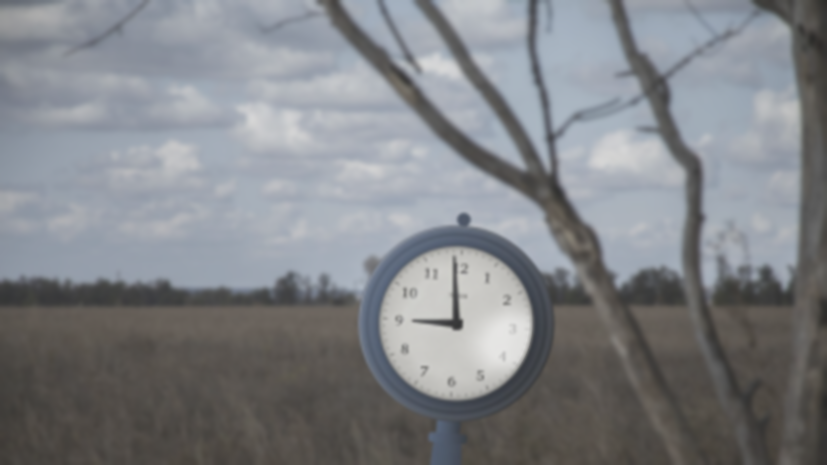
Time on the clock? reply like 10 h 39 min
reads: 8 h 59 min
